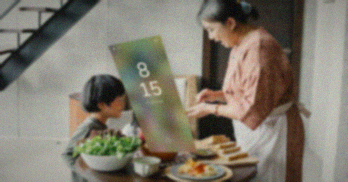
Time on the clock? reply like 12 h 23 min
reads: 8 h 15 min
